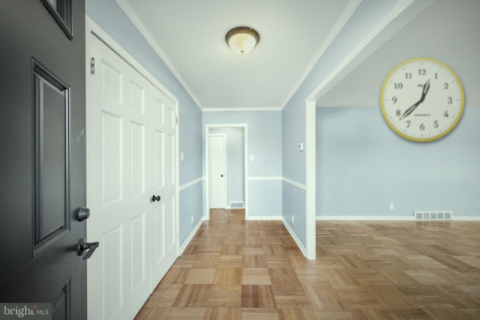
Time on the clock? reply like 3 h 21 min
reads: 12 h 38 min
